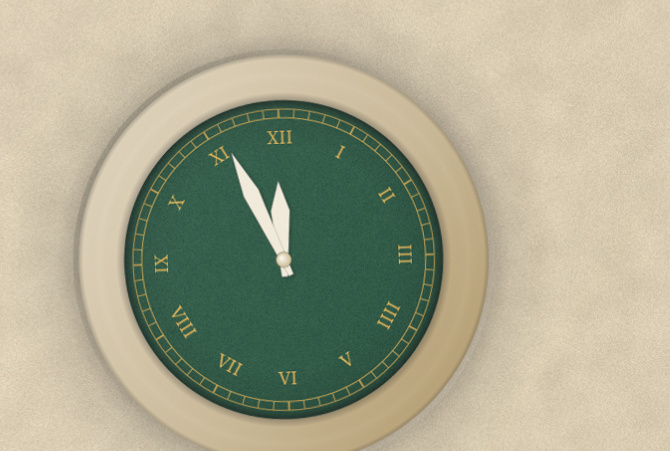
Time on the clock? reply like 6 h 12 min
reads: 11 h 56 min
